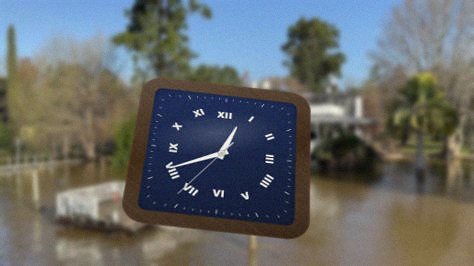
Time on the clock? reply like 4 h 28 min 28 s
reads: 12 h 40 min 36 s
